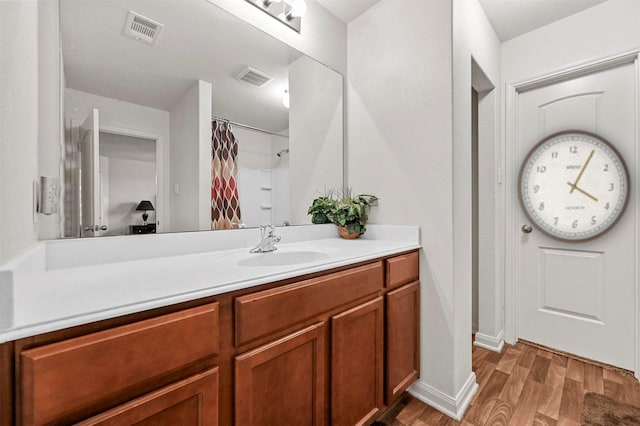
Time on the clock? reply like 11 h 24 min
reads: 4 h 05 min
